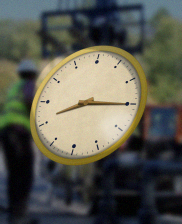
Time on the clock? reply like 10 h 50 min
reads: 8 h 15 min
